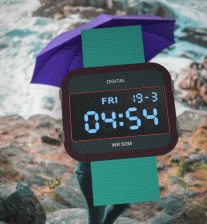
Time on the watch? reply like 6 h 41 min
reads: 4 h 54 min
